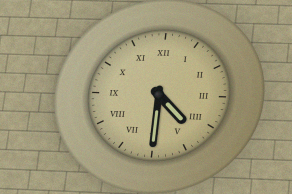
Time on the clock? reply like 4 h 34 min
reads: 4 h 30 min
